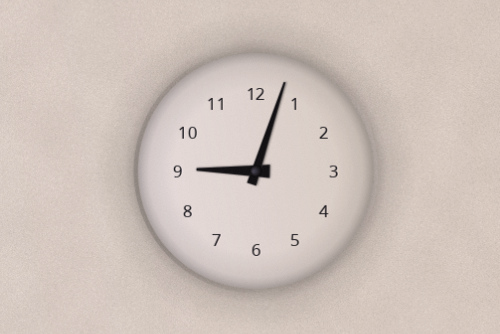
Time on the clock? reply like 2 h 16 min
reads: 9 h 03 min
